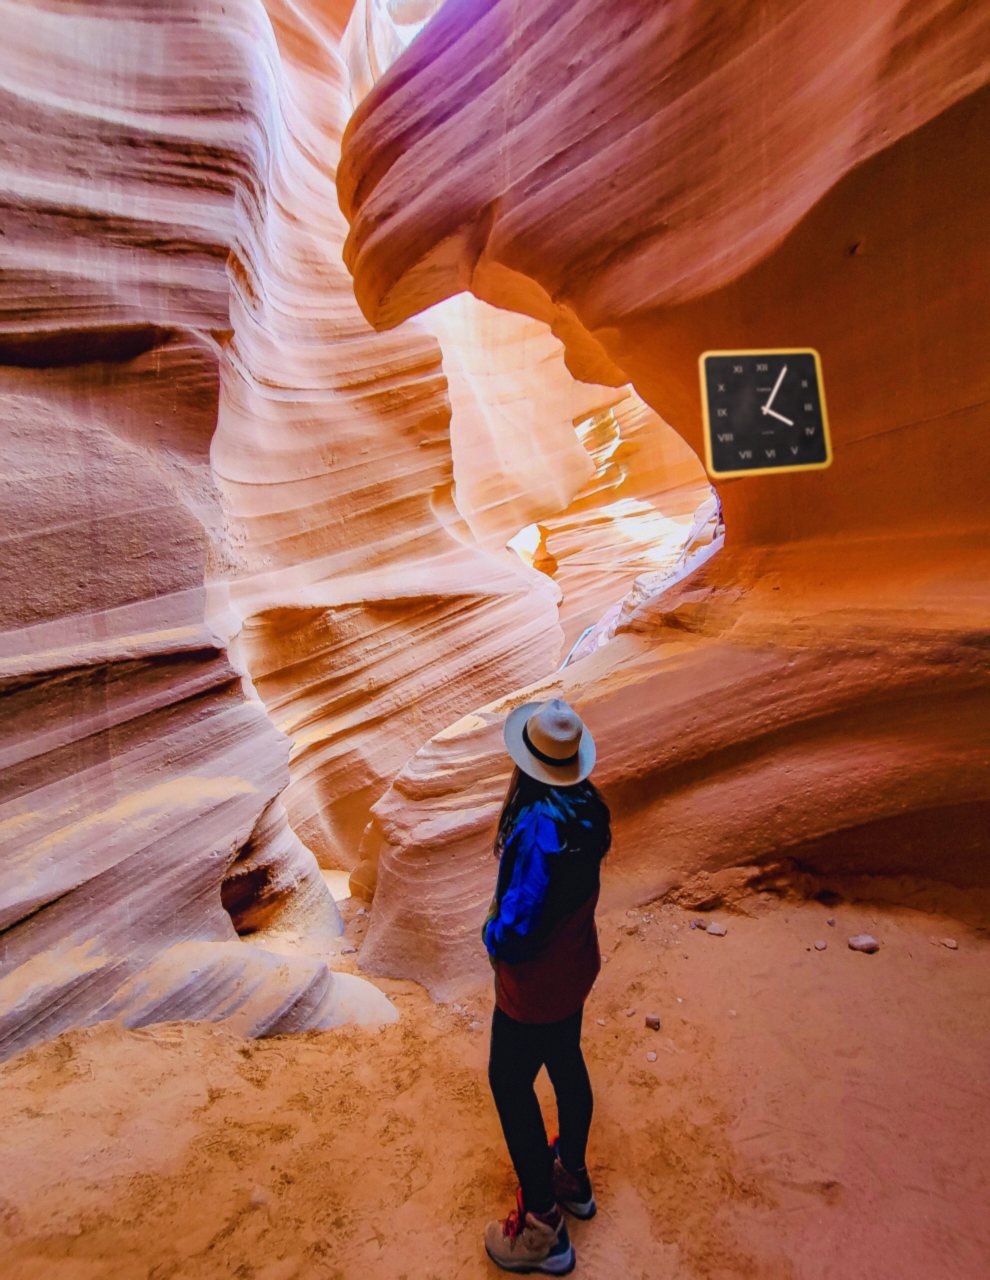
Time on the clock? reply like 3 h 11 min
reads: 4 h 05 min
